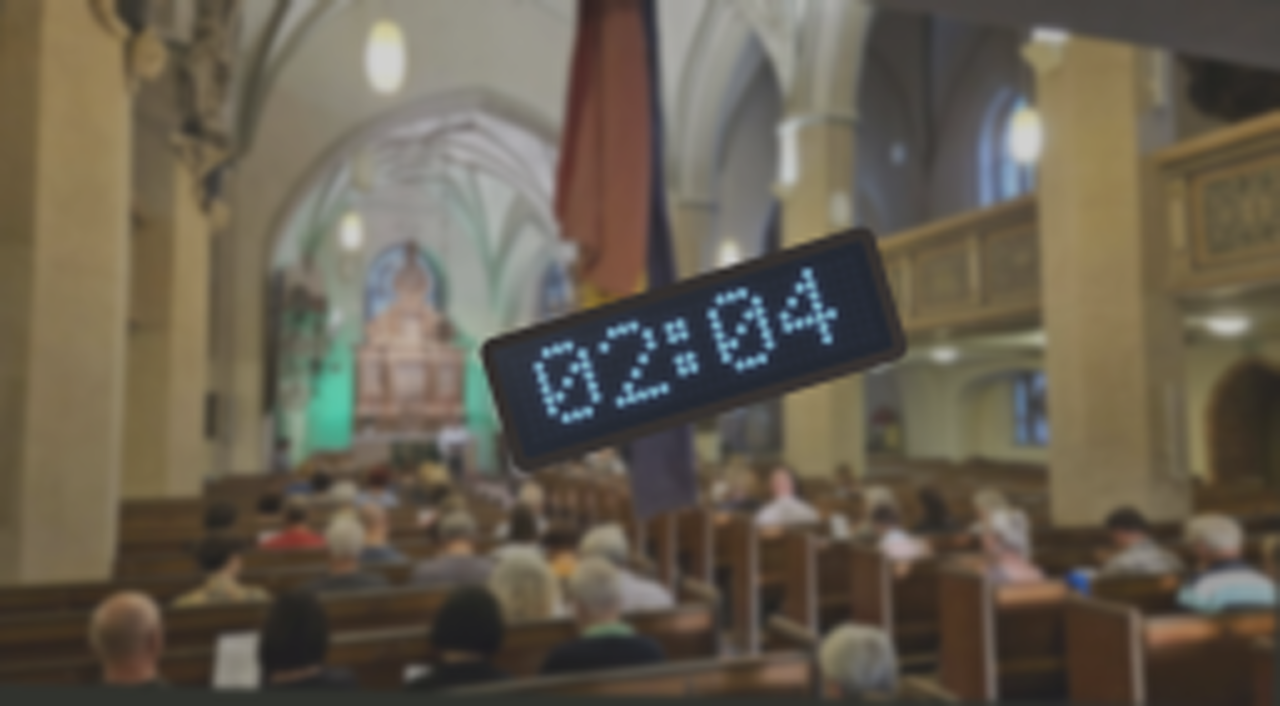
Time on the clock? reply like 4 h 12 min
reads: 2 h 04 min
